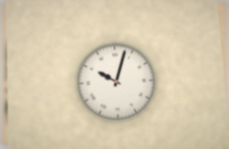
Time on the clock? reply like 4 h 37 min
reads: 10 h 03 min
